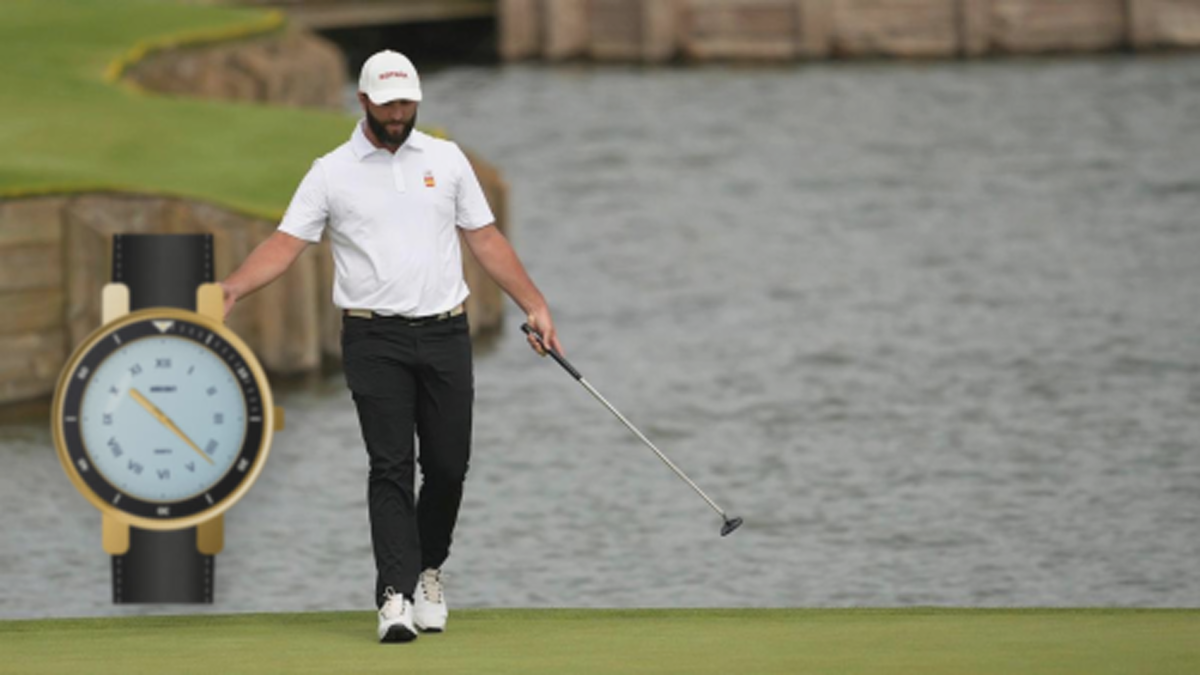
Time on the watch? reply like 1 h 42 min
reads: 10 h 22 min
